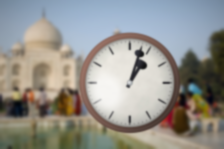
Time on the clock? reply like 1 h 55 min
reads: 1 h 03 min
